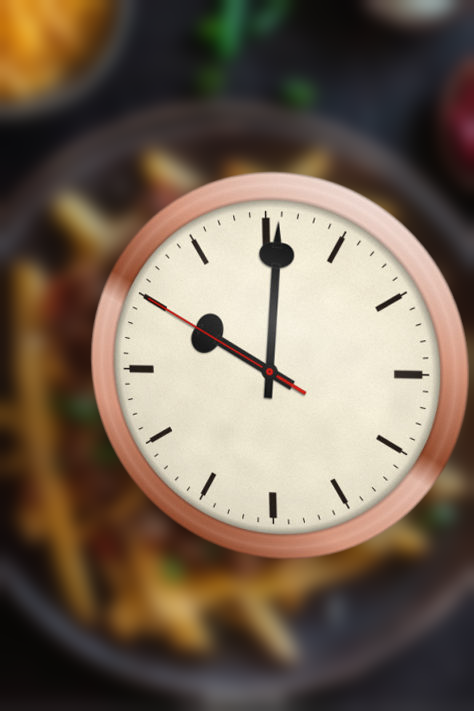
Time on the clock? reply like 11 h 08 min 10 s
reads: 10 h 00 min 50 s
